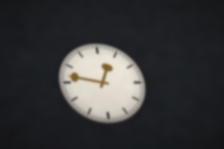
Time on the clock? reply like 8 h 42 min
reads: 12 h 47 min
